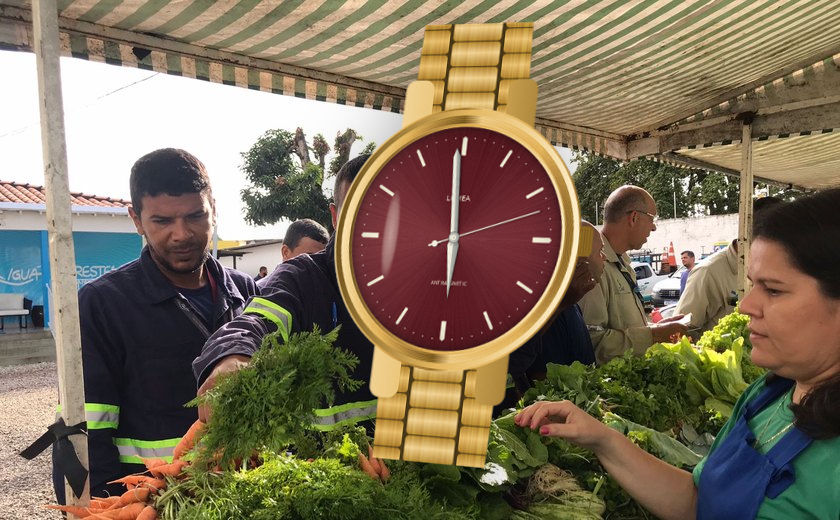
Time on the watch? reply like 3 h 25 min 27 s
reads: 5 h 59 min 12 s
